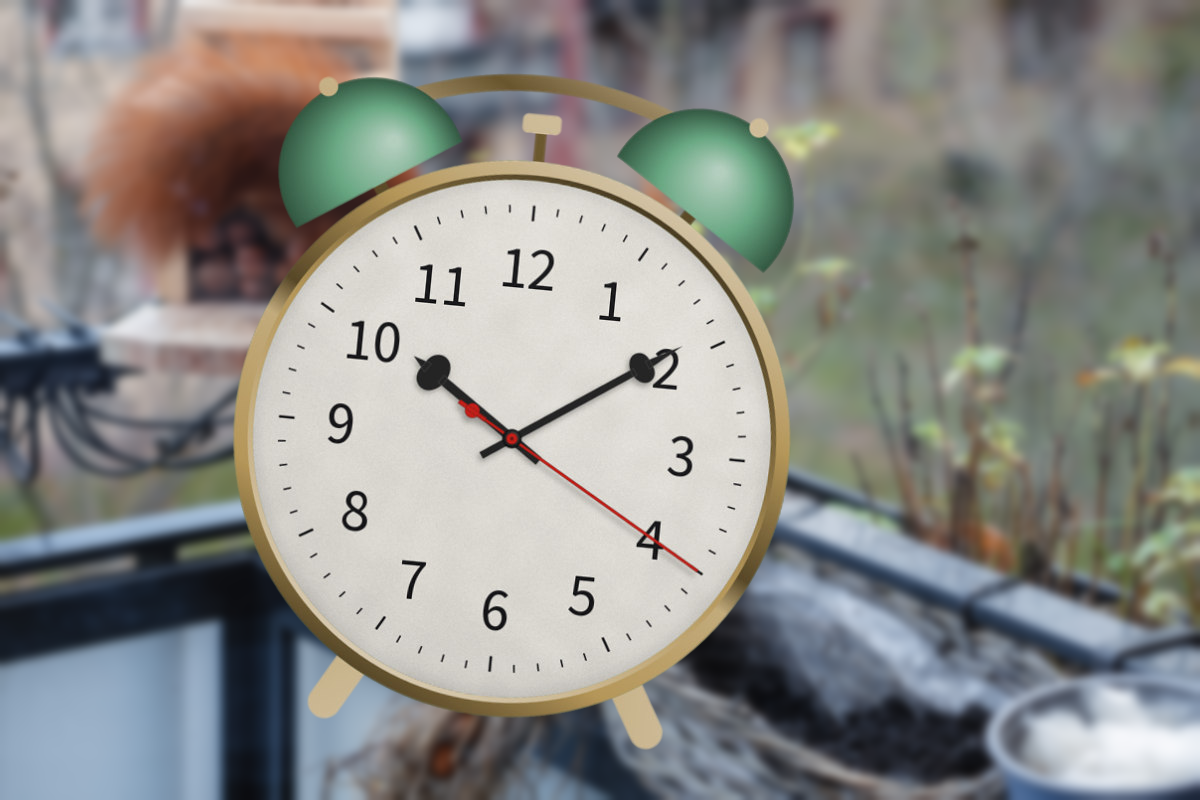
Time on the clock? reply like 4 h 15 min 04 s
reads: 10 h 09 min 20 s
